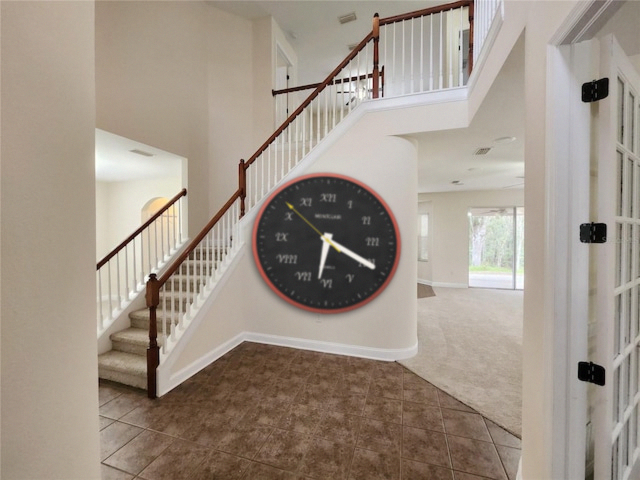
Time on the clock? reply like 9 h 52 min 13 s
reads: 6 h 19 min 52 s
